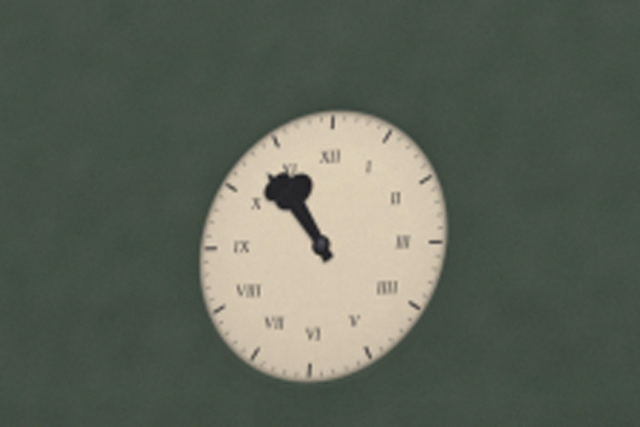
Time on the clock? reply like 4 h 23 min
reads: 10 h 53 min
